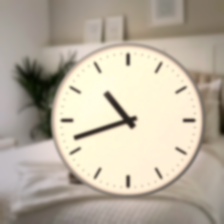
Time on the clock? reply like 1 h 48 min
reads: 10 h 42 min
